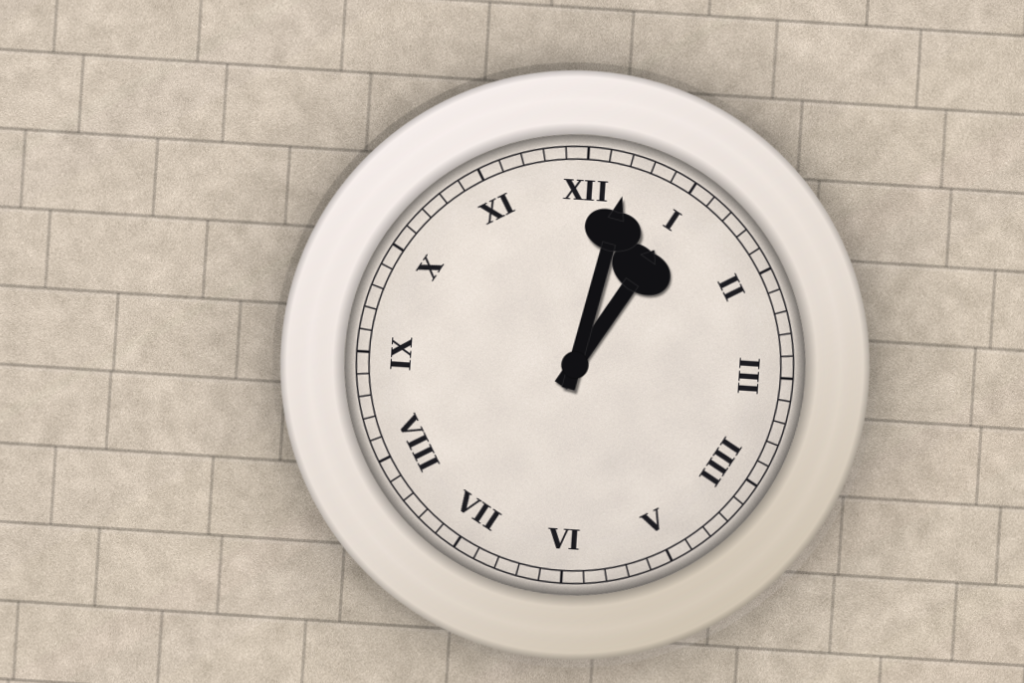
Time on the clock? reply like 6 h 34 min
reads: 1 h 02 min
